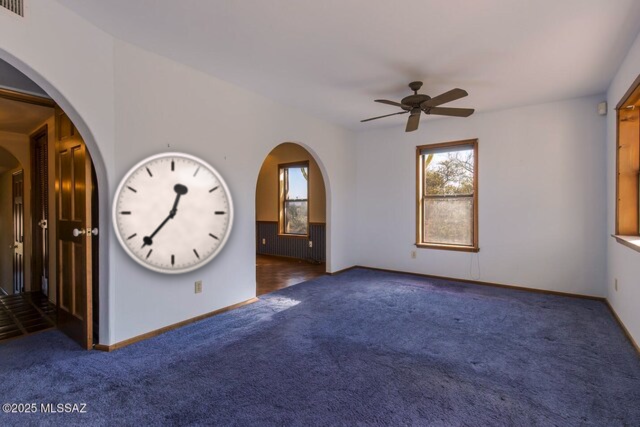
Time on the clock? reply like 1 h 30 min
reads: 12 h 37 min
